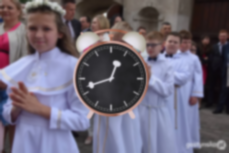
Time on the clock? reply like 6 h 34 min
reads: 12 h 42 min
